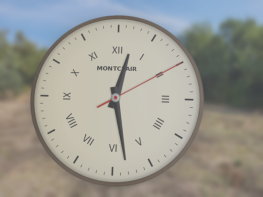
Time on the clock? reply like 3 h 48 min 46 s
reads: 12 h 28 min 10 s
